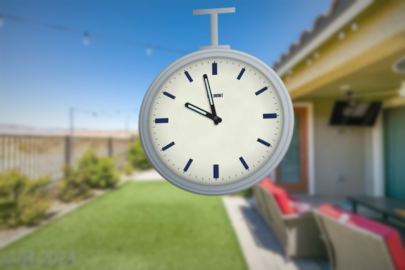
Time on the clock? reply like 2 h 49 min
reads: 9 h 58 min
